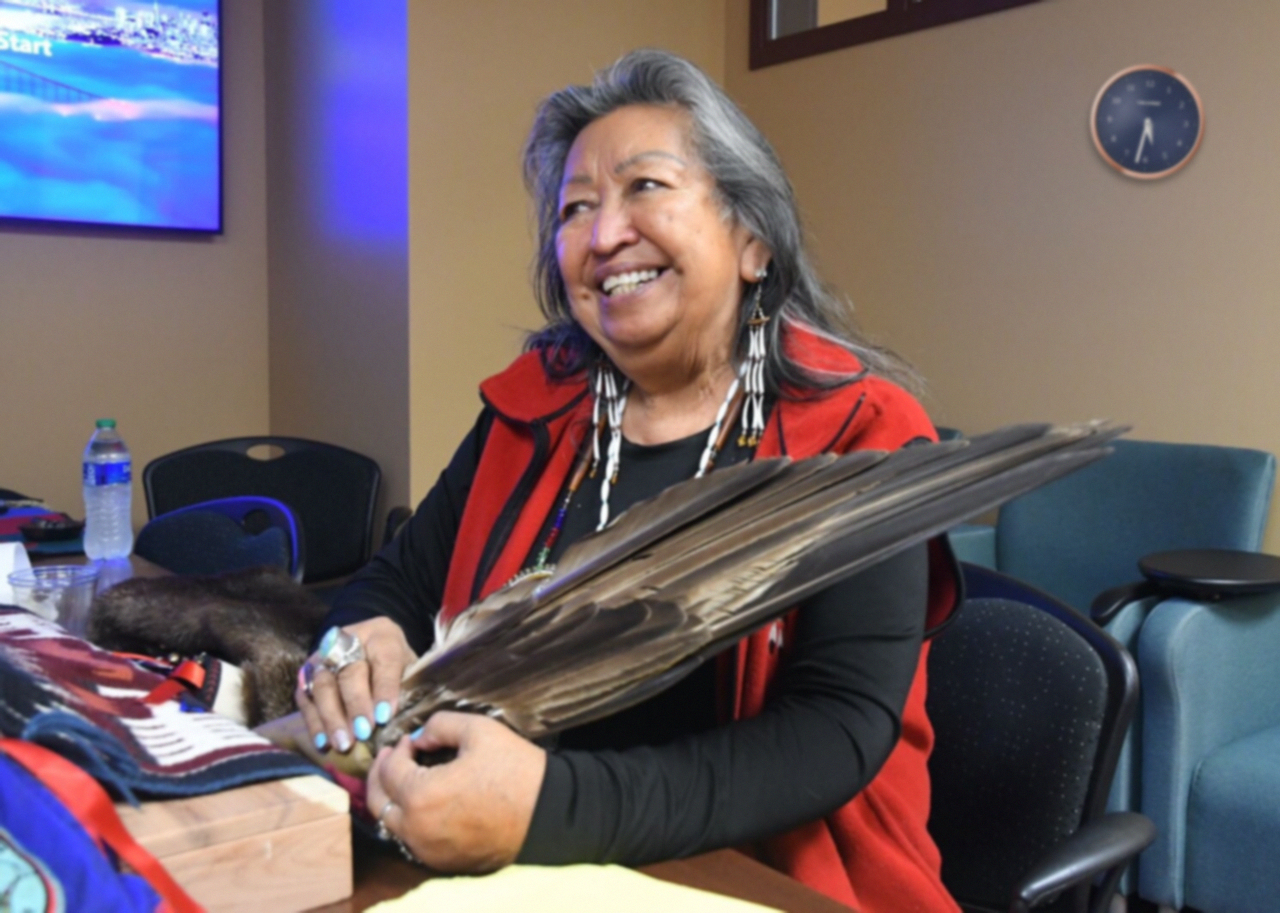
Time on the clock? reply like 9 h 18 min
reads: 5 h 32 min
